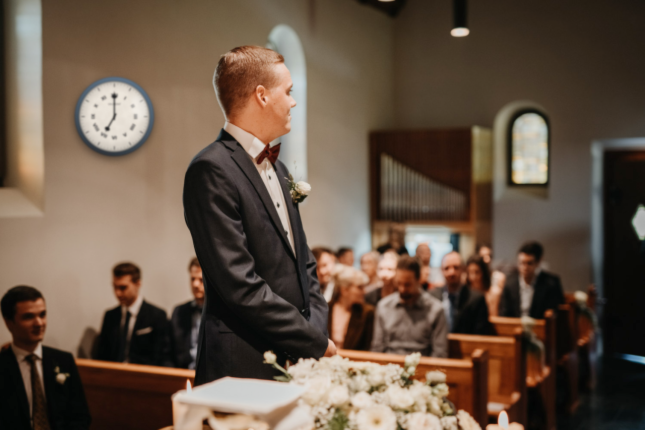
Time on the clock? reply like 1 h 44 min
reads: 7 h 00 min
